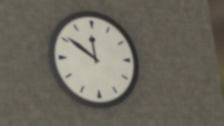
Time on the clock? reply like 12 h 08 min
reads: 11 h 51 min
